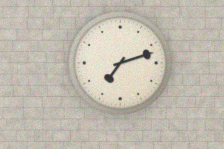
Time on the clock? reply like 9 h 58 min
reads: 7 h 12 min
